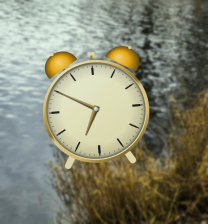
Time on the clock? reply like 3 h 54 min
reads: 6 h 50 min
